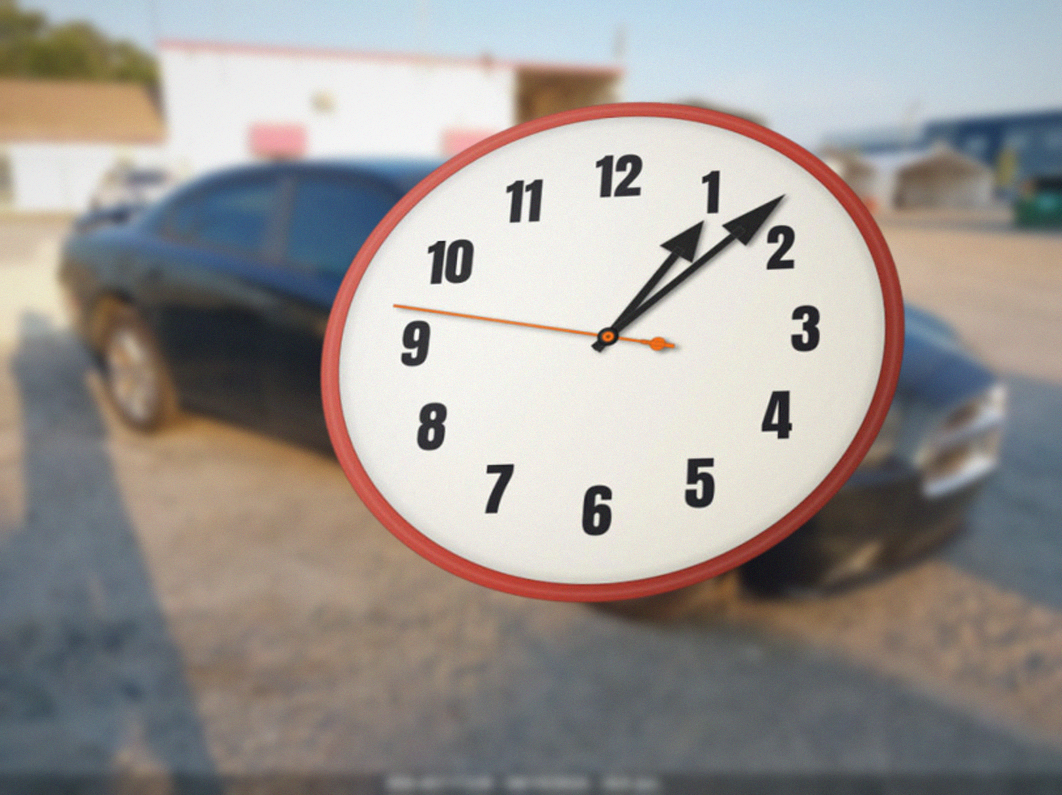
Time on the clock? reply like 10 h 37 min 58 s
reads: 1 h 07 min 47 s
